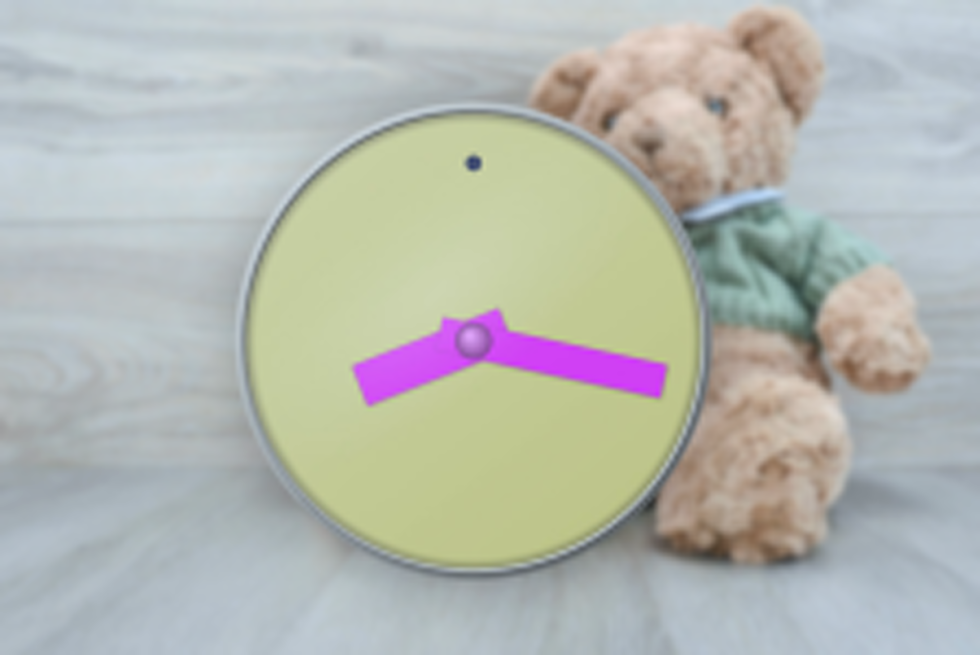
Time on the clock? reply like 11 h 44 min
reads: 8 h 17 min
